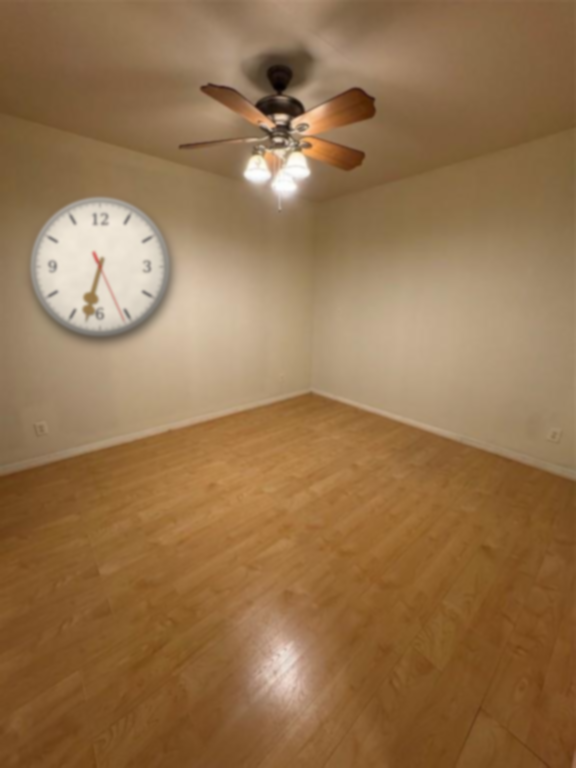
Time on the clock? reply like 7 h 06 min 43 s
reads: 6 h 32 min 26 s
